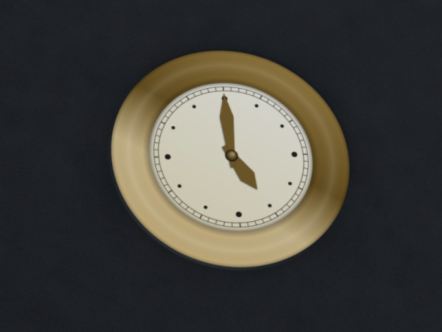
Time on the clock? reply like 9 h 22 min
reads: 5 h 00 min
